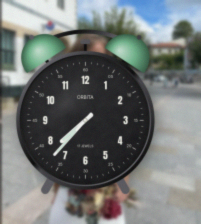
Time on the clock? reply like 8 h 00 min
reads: 7 h 37 min
